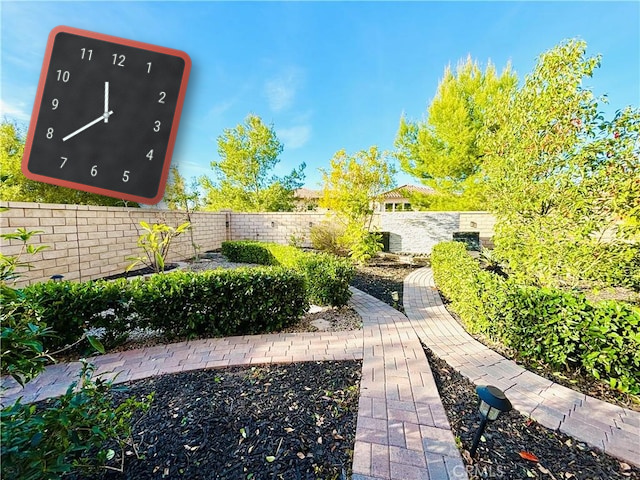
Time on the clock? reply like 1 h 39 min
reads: 11 h 38 min
